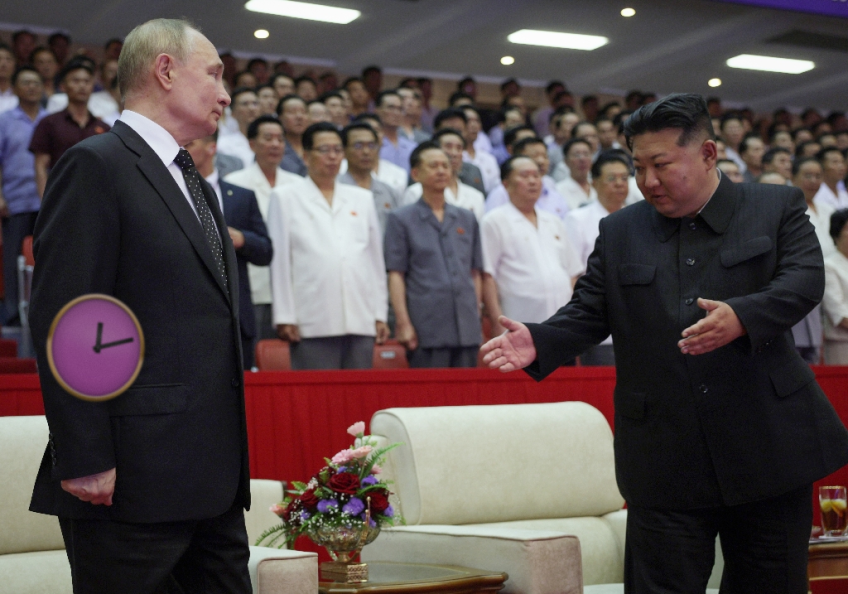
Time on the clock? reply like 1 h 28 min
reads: 12 h 13 min
